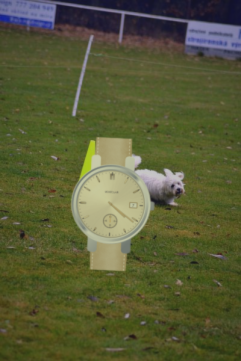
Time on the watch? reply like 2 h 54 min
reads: 4 h 21 min
